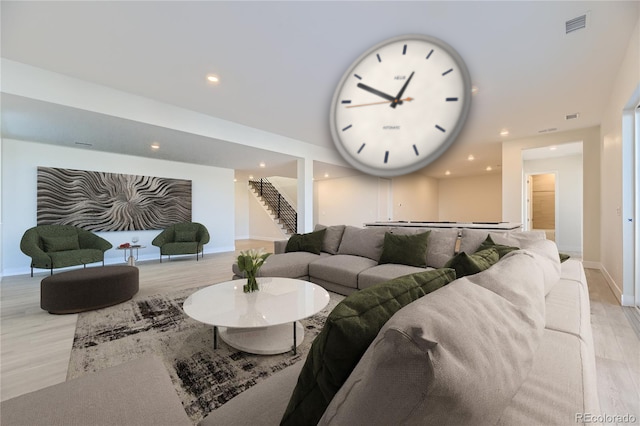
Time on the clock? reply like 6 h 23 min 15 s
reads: 12 h 48 min 44 s
